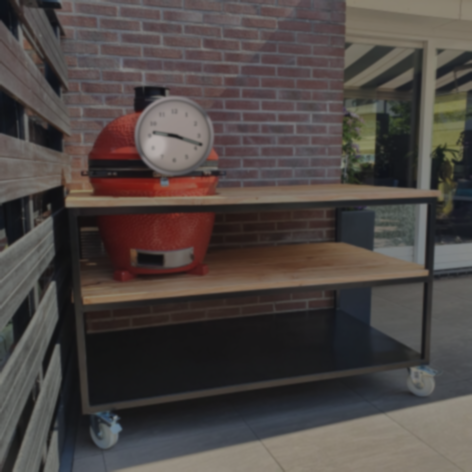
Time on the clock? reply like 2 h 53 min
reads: 9 h 18 min
